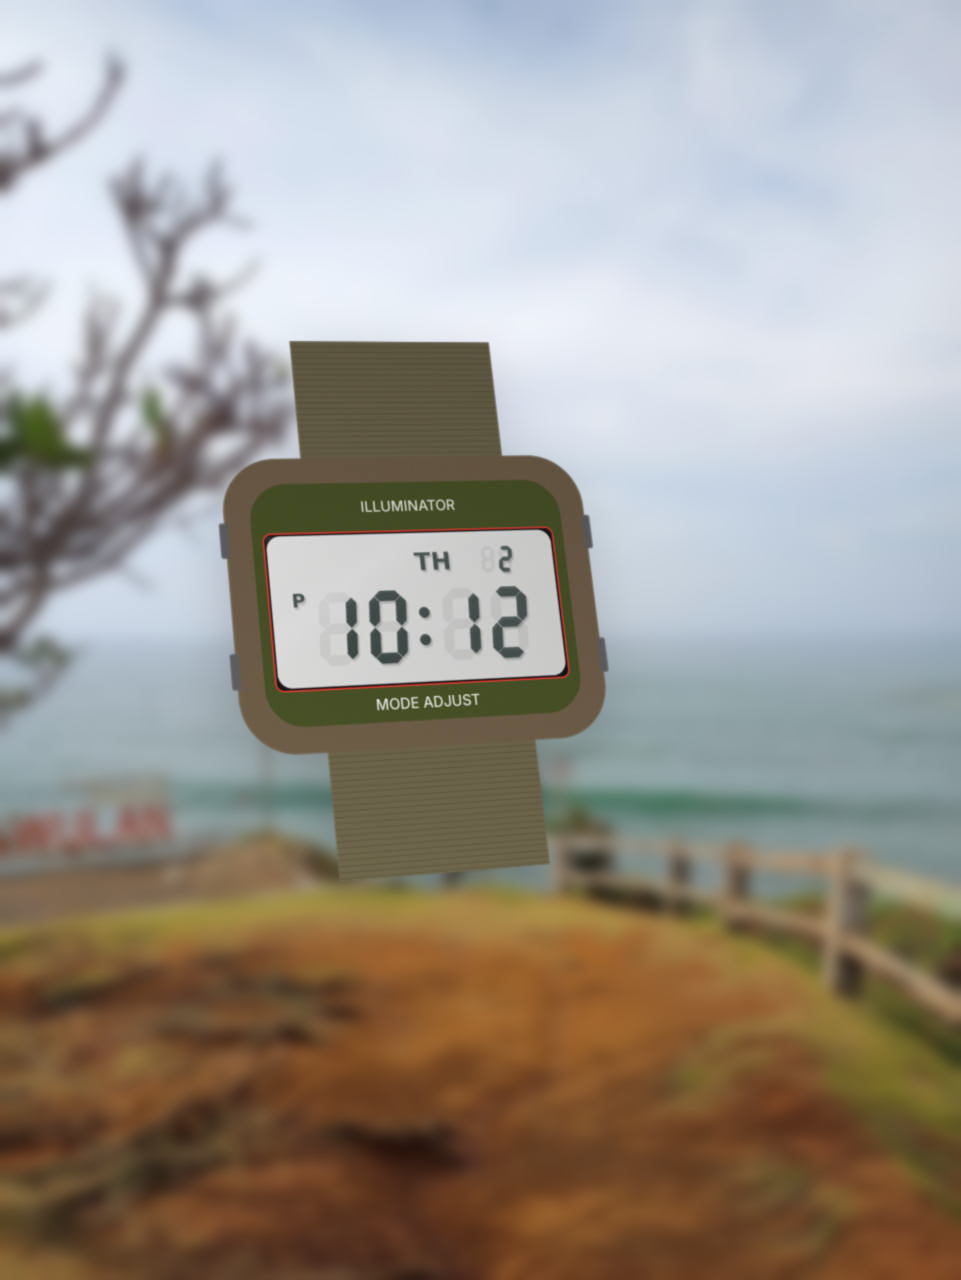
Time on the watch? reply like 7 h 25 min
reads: 10 h 12 min
